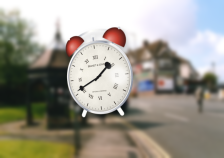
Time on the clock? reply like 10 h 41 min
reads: 1 h 41 min
